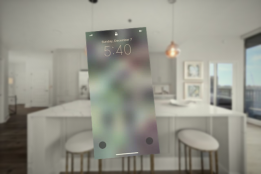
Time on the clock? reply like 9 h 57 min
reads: 5 h 40 min
